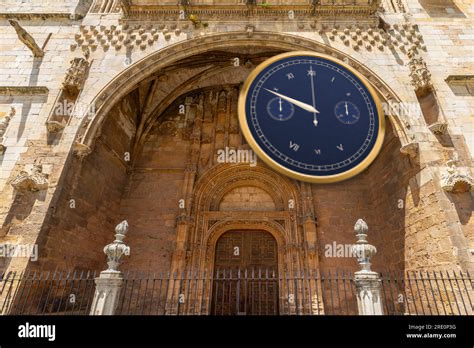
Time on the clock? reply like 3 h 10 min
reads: 9 h 49 min
